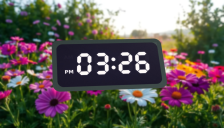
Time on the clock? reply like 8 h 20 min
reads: 3 h 26 min
